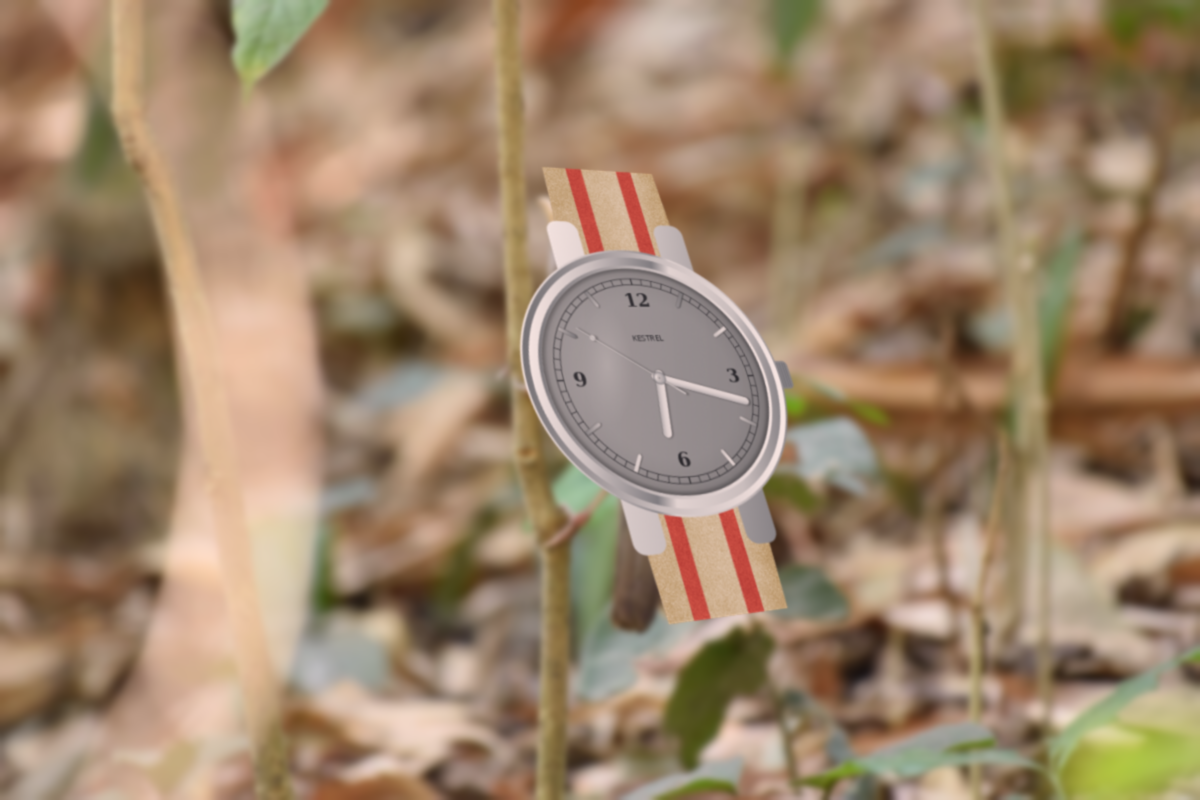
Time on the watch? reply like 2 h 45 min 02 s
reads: 6 h 17 min 51 s
